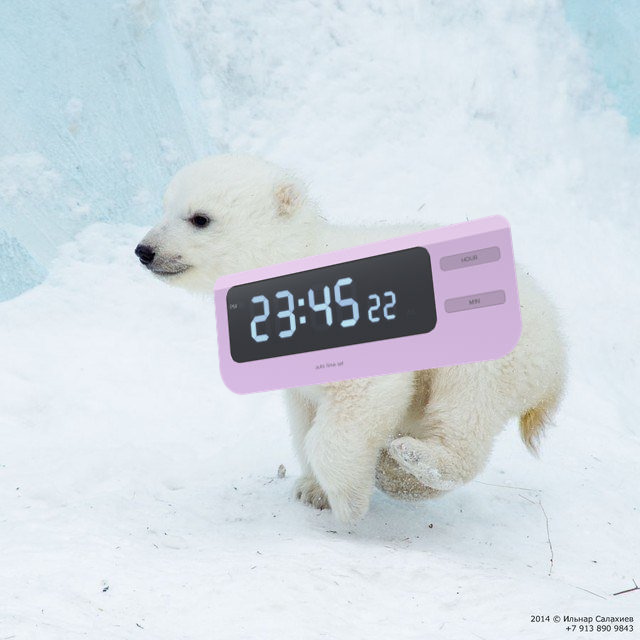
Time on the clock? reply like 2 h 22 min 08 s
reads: 23 h 45 min 22 s
